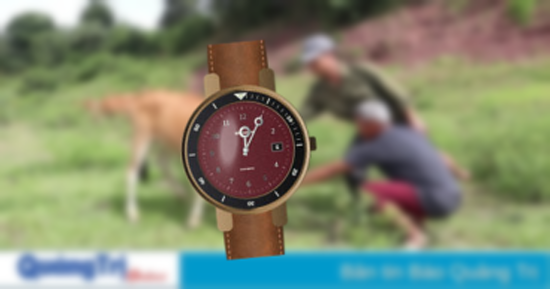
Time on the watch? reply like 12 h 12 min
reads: 12 h 05 min
